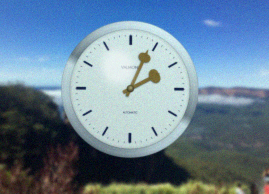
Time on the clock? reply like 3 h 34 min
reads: 2 h 04 min
